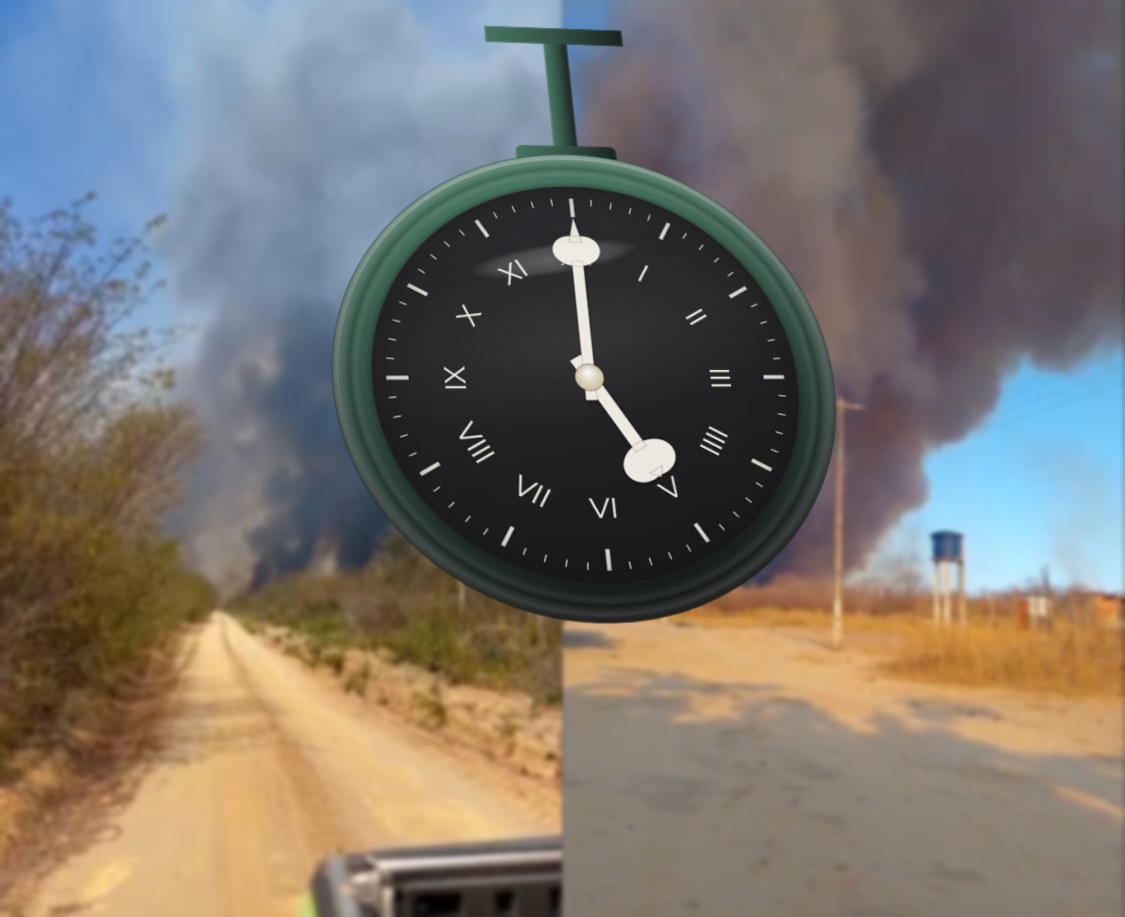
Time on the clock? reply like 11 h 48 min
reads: 5 h 00 min
